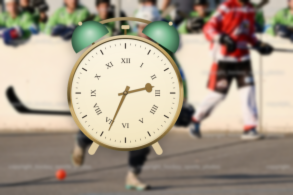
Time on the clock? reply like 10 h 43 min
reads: 2 h 34 min
